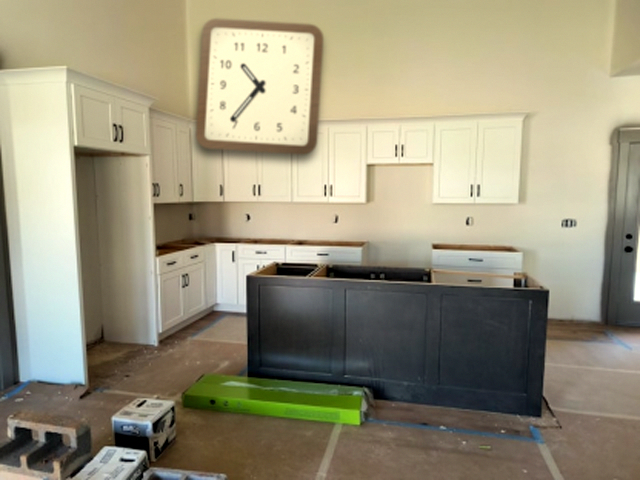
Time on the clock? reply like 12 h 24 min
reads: 10 h 36 min
